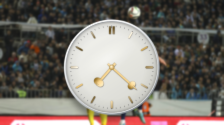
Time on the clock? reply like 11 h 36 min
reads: 7 h 22 min
